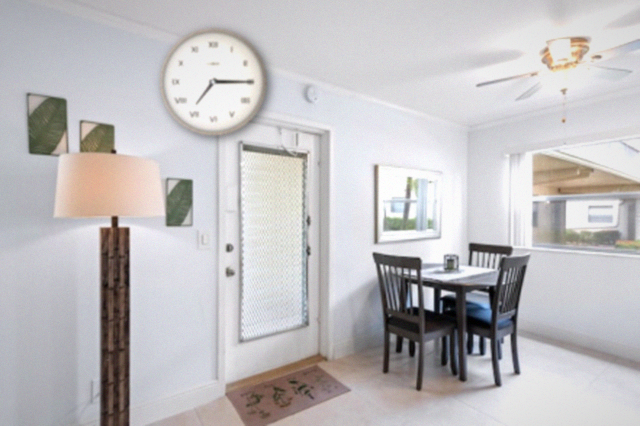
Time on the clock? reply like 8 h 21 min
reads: 7 h 15 min
